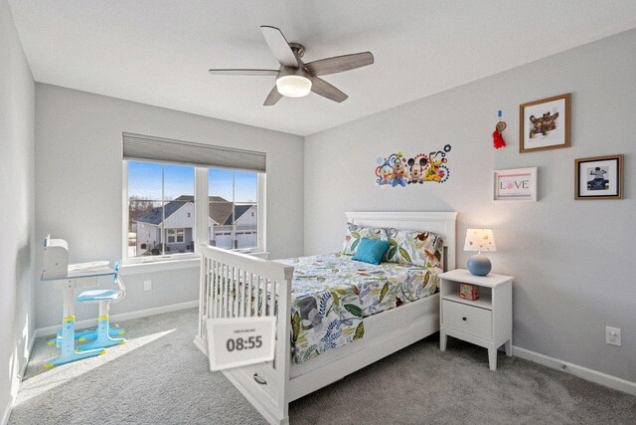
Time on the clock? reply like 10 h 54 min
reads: 8 h 55 min
